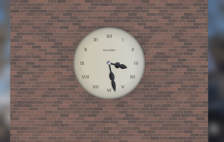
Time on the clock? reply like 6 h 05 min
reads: 3 h 28 min
